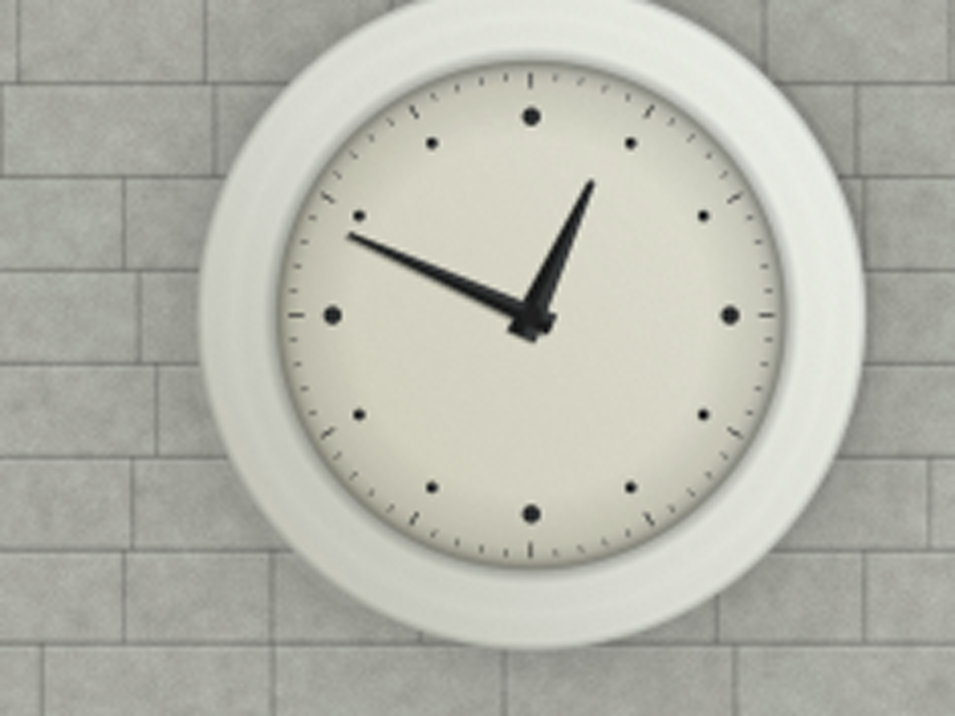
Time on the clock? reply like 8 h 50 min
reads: 12 h 49 min
